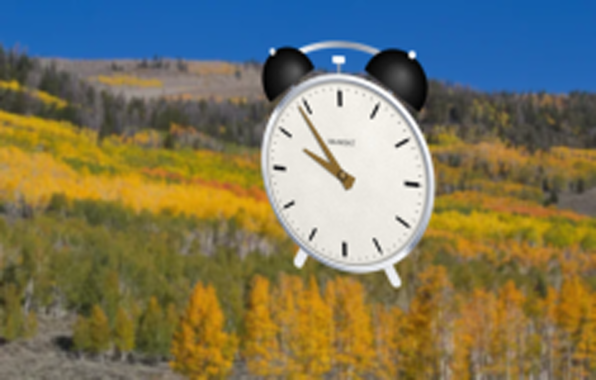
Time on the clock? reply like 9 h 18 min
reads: 9 h 54 min
